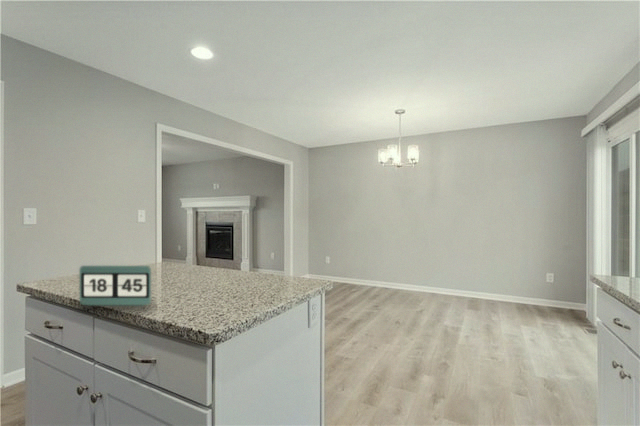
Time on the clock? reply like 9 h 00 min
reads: 18 h 45 min
